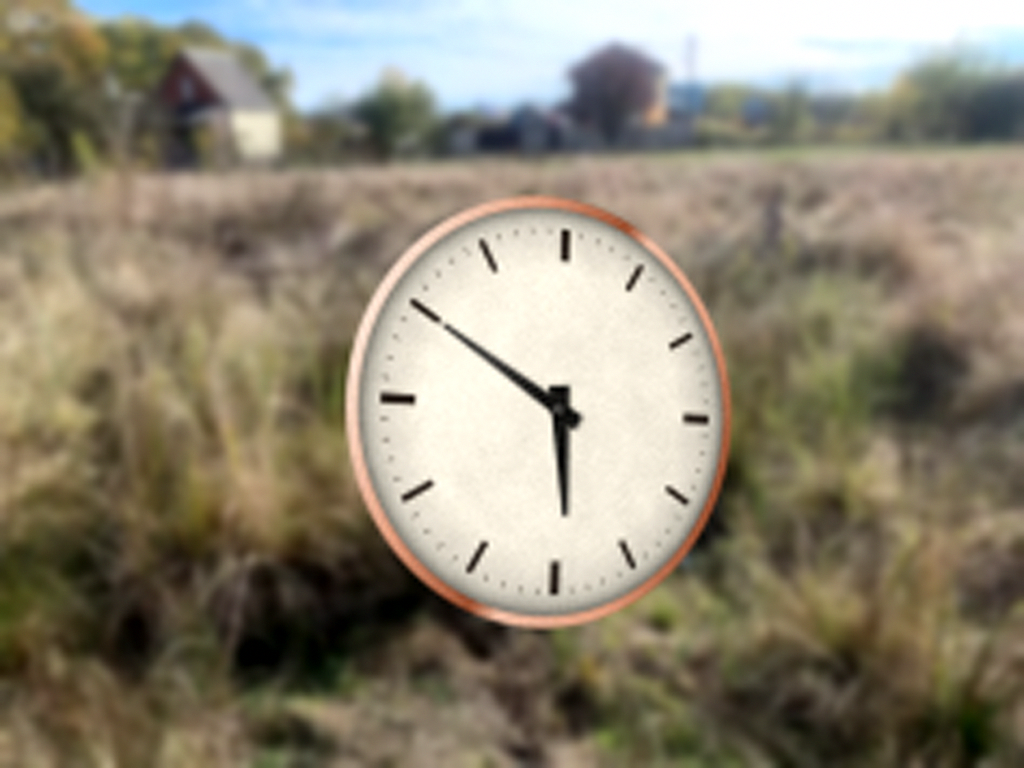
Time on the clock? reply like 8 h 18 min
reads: 5 h 50 min
